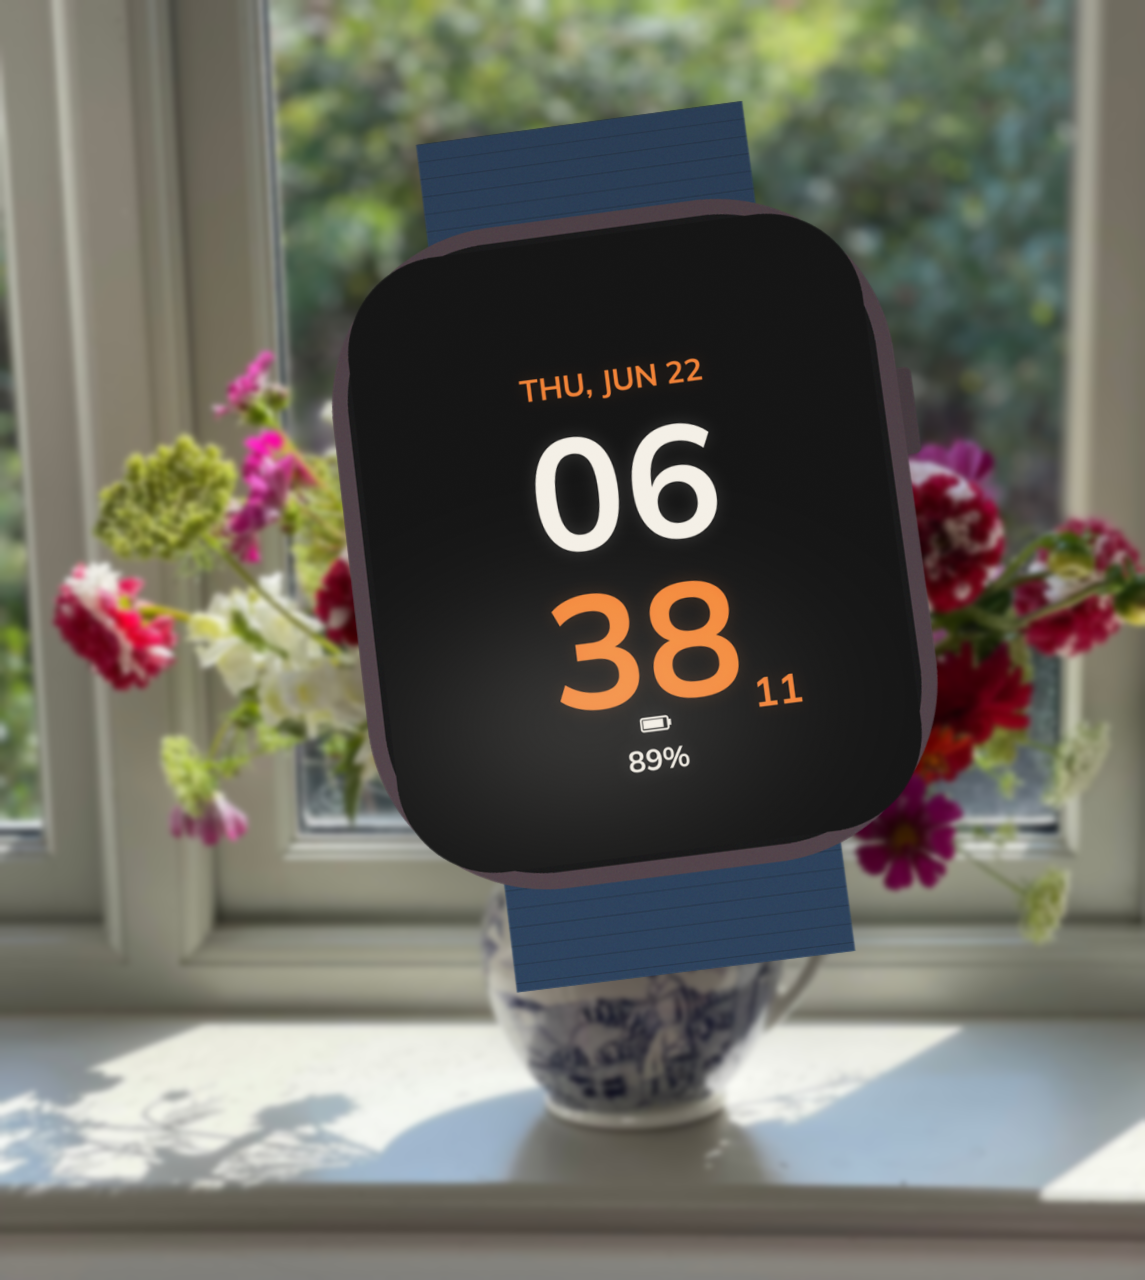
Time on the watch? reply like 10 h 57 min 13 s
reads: 6 h 38 min 11 s
